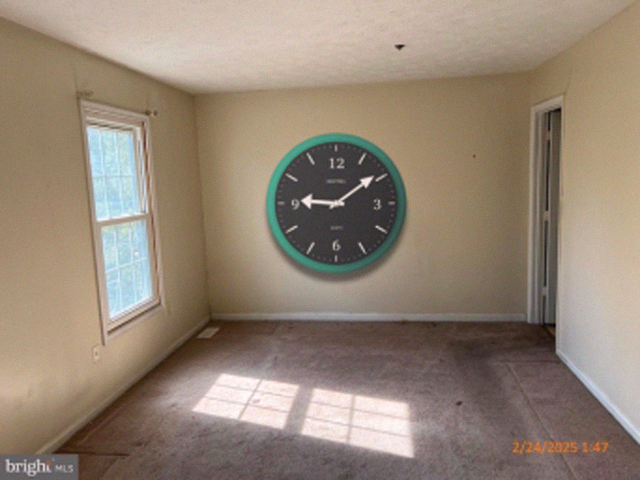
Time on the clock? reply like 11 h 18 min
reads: 9 h 09 min
